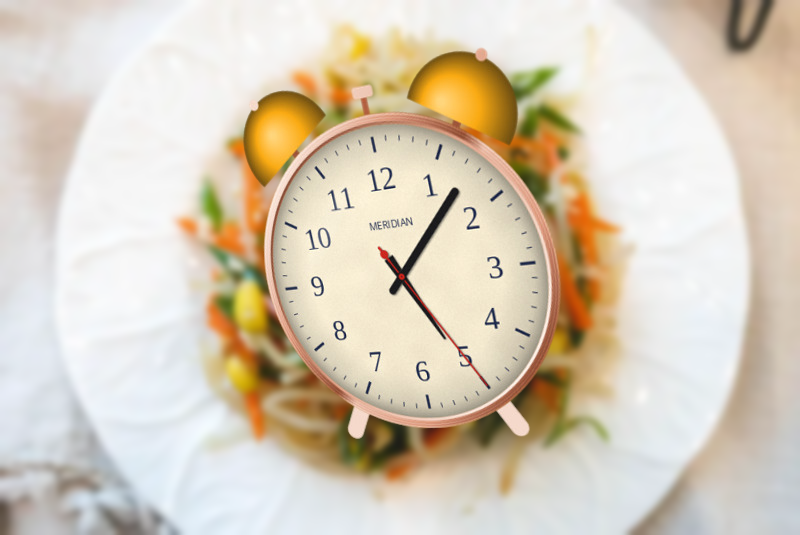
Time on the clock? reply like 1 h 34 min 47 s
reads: 5 h 07 min 25 s
